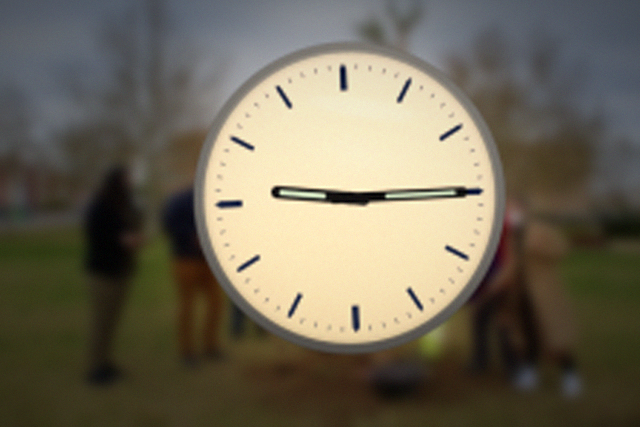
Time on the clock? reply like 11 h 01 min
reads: 9 h 15 min
